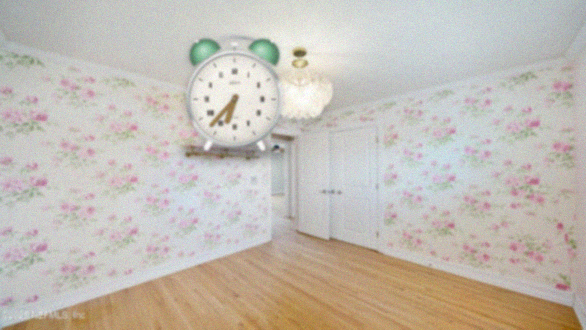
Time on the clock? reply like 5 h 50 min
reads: 6 h 37 min
